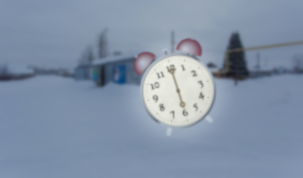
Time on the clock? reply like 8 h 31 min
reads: 6 h 00 min
